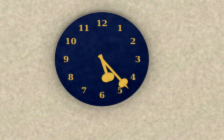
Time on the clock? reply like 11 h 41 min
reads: 5 h 23 min
